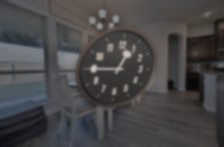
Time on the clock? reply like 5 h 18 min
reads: 12 h 45 min
